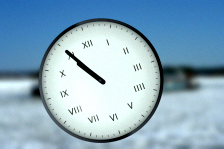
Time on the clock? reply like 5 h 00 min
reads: 10 h 55 min
